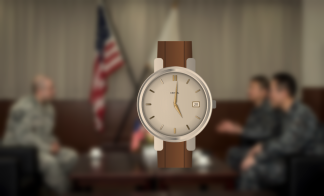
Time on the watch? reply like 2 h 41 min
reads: 5 h 01 min
